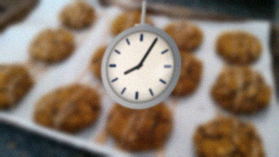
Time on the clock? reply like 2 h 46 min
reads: 8 h 05 min
